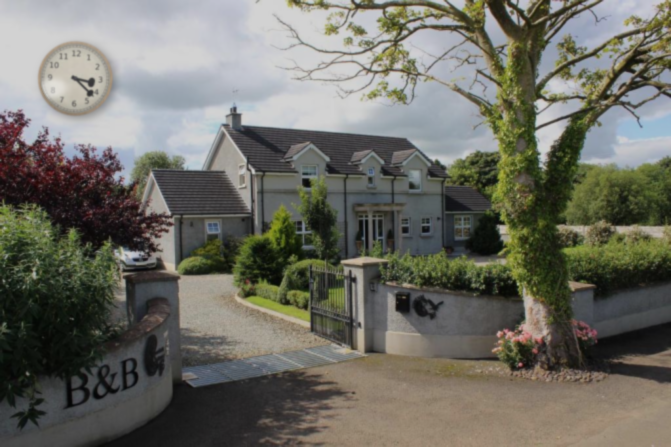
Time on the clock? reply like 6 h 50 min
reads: 3 h 22 min
